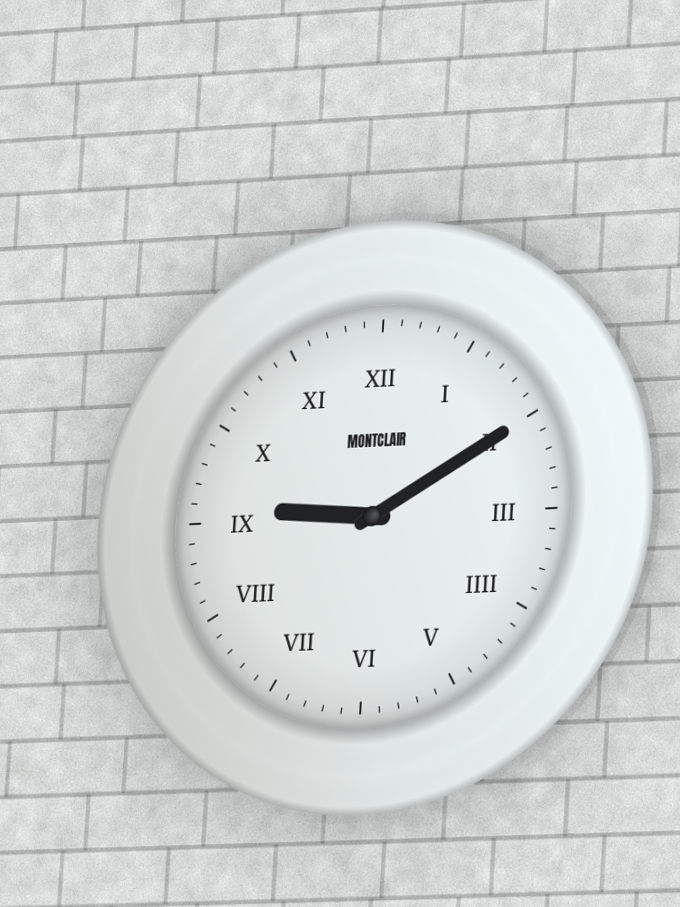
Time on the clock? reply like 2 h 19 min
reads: 9 h 10 min
